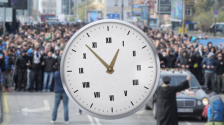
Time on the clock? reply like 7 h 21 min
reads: 12 h 53 min
